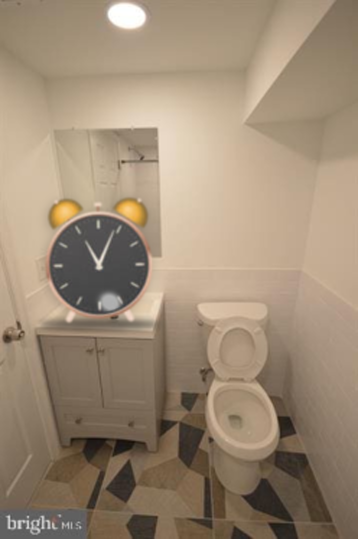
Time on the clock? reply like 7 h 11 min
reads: 11 h 04 min
